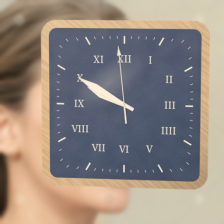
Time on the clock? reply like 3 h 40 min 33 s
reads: 9 h 49 min 59 s
